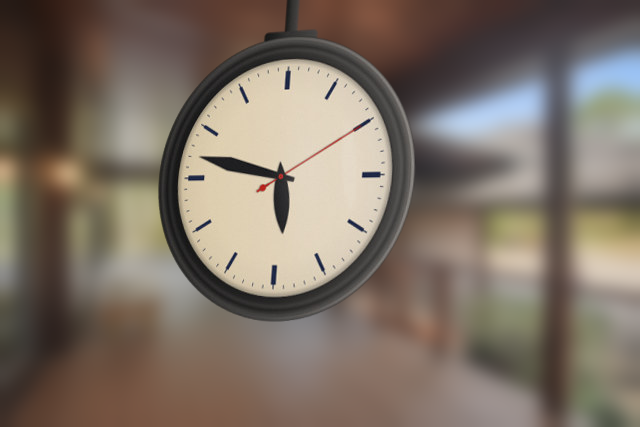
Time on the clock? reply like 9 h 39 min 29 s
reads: 5 h 47 min 10 s
